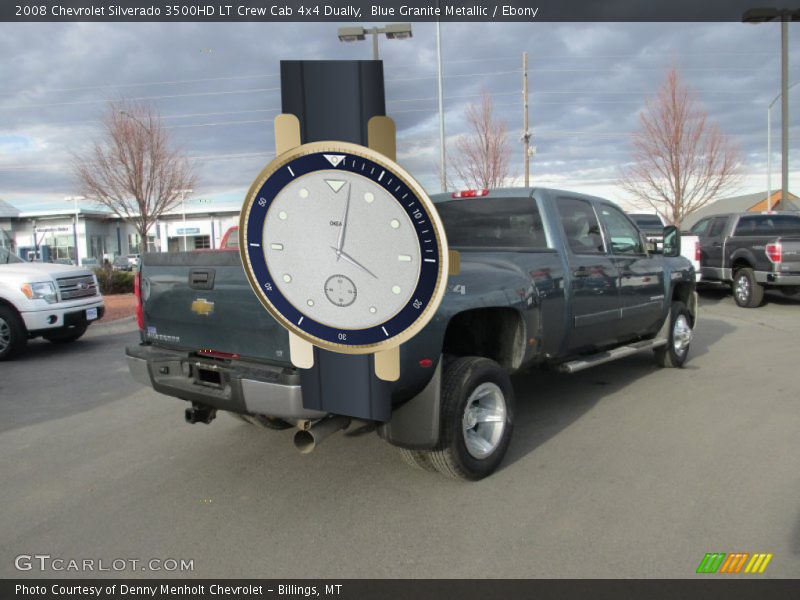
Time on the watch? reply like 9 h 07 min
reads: 4 h 02 min
